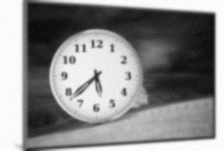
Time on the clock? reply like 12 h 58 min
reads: 5 h 38 min
